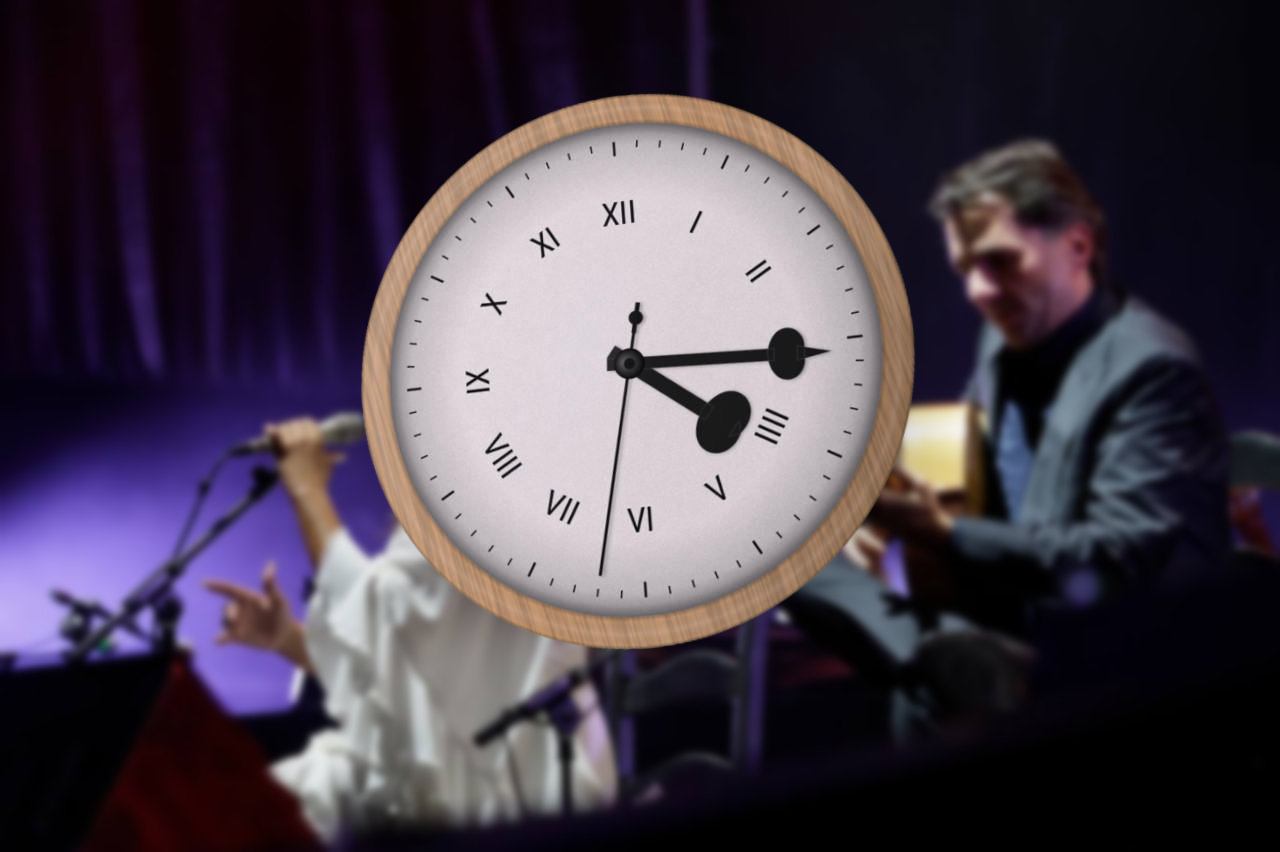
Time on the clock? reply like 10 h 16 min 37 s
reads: 4 h 15 min 32 s
